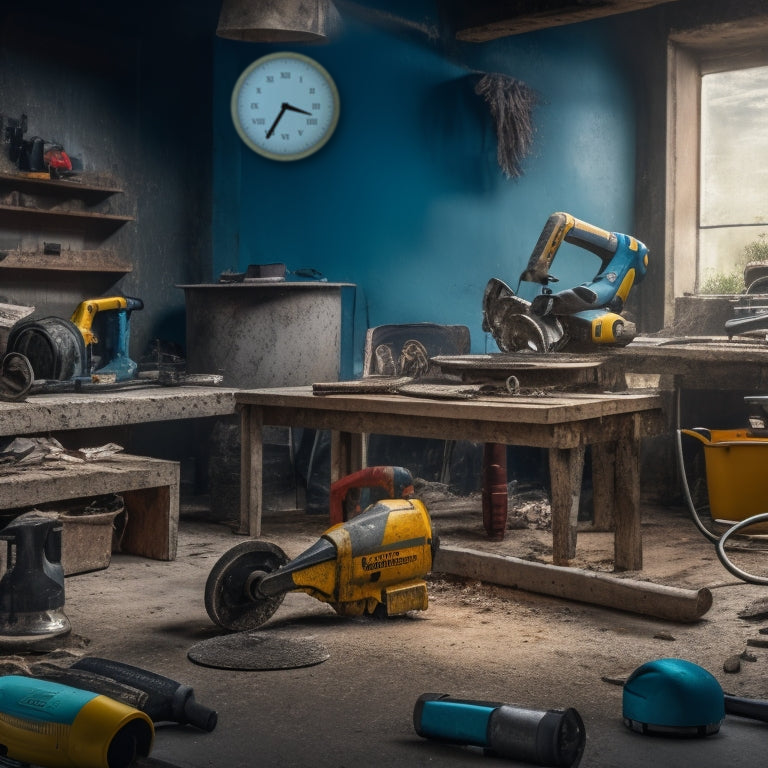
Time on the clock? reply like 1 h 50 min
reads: 3 h 35 min
